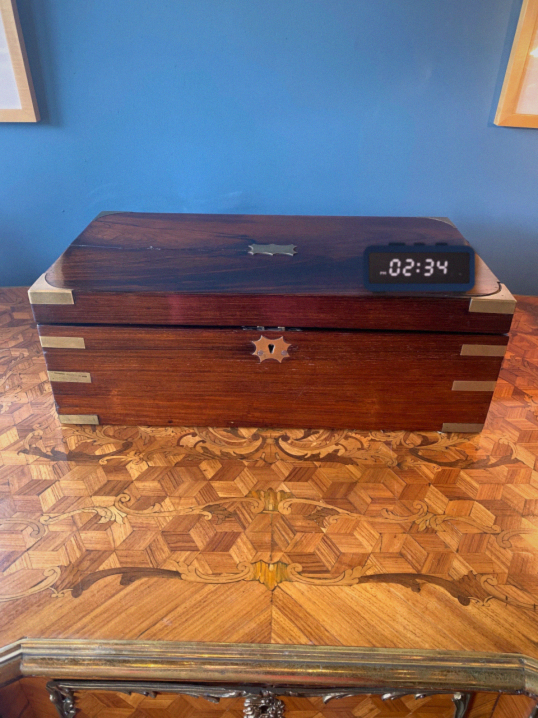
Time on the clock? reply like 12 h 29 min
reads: 2 h 34 min
